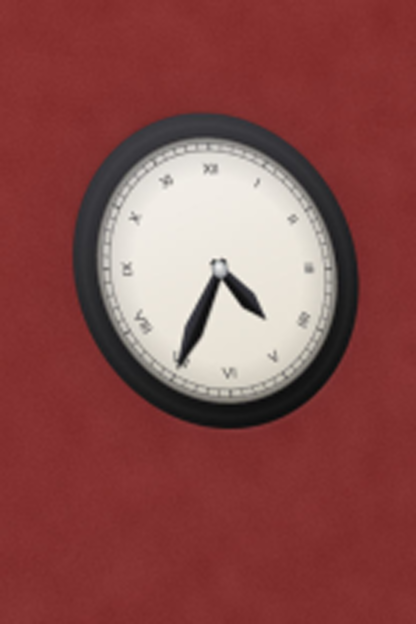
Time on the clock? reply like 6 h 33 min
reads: 4 h 35 min
